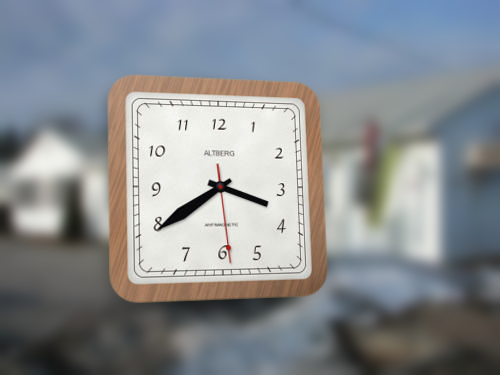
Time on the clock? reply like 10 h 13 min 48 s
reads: 3 h 39 min 29 s
